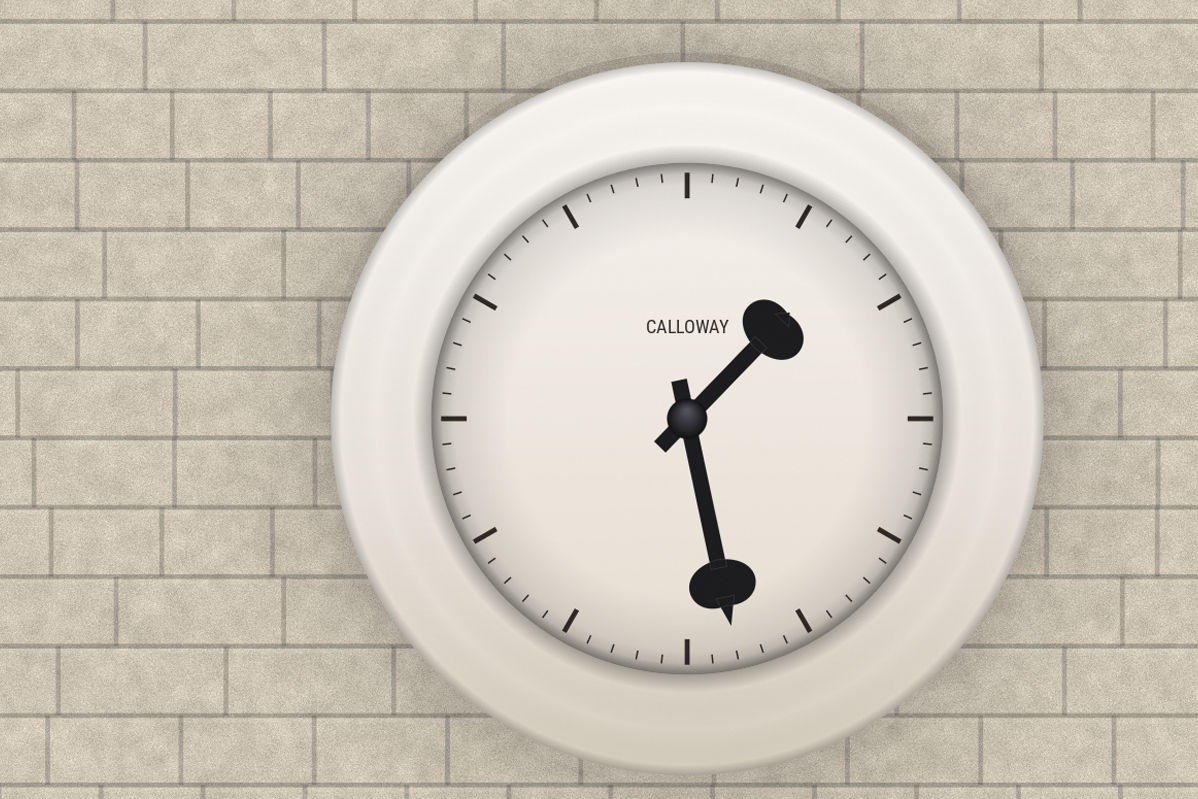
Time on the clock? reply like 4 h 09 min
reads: 1 h 28 min
